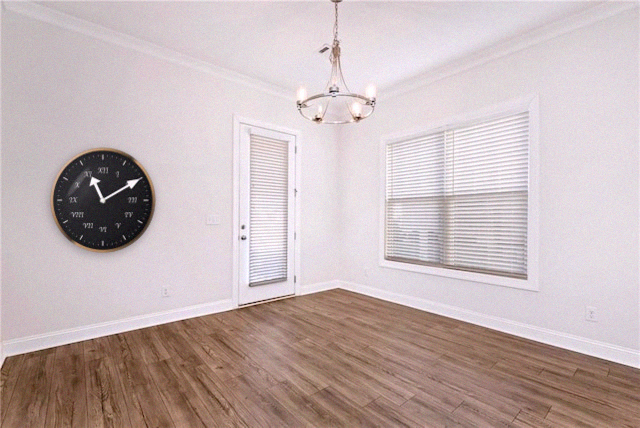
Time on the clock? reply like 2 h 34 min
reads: 11 h 10 min
